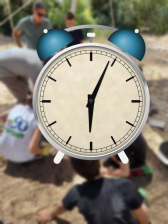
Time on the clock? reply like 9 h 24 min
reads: 6 h 04 min
